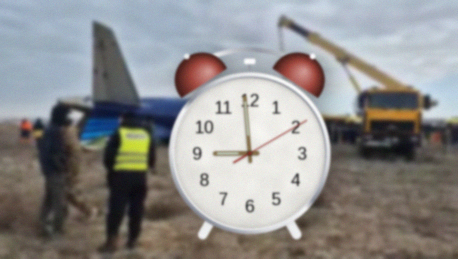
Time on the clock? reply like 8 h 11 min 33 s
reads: 8 h 59 min 10 s
